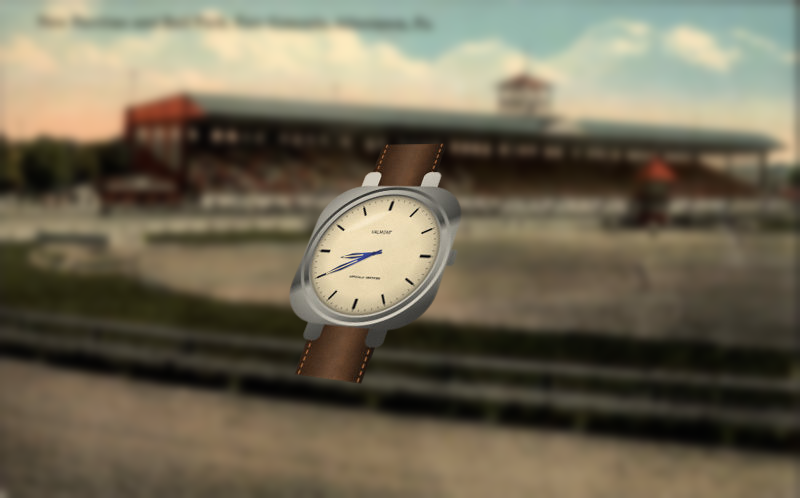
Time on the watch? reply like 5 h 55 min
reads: 8 h 40 min
